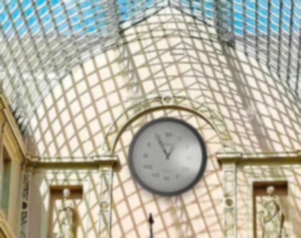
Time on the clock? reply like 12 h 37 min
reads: 12 h 55 min
